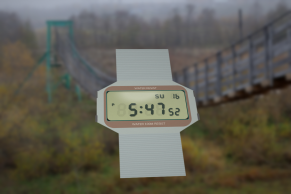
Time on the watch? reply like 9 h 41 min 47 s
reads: 5 h 47 min 52 s
